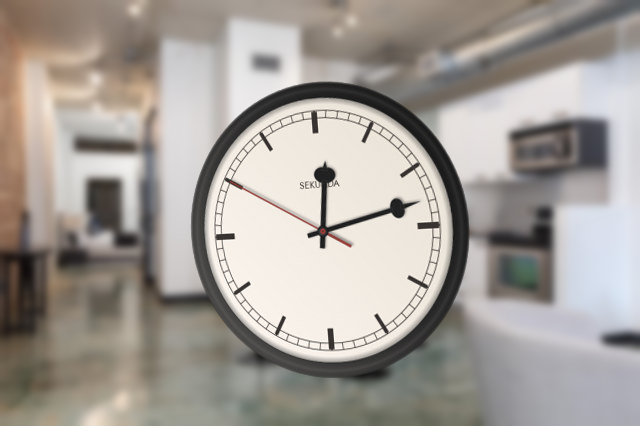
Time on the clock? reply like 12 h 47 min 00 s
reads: 12 h 12 min 50 s
